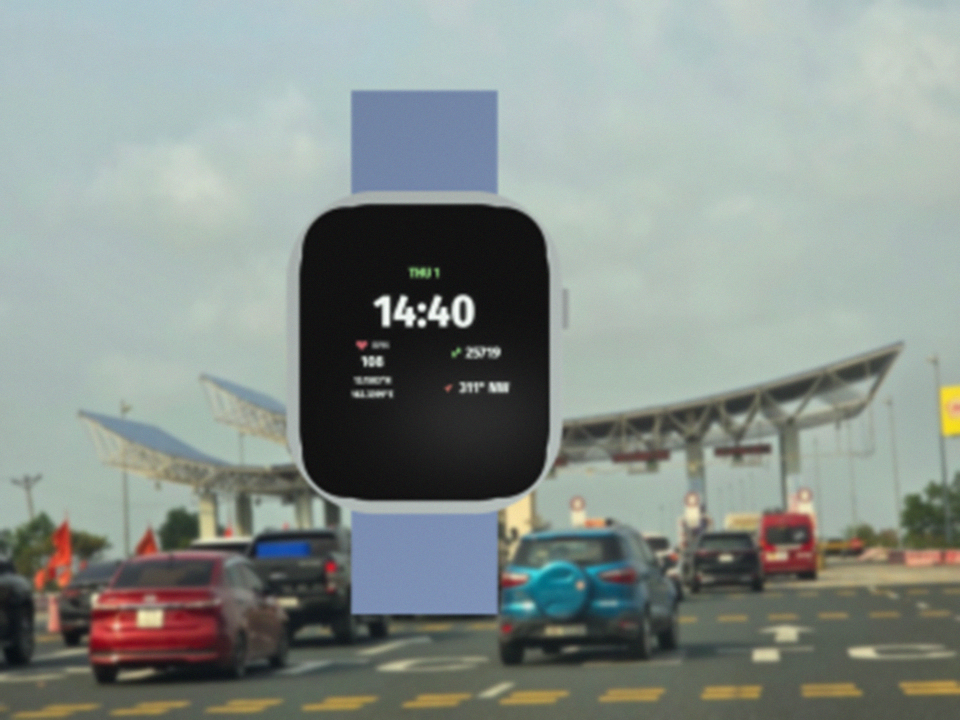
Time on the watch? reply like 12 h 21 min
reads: 14 h 40 min
